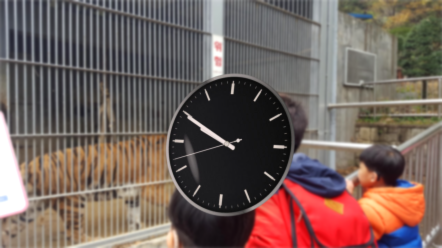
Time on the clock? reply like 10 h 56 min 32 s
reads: 9 h 49 min 42 s
